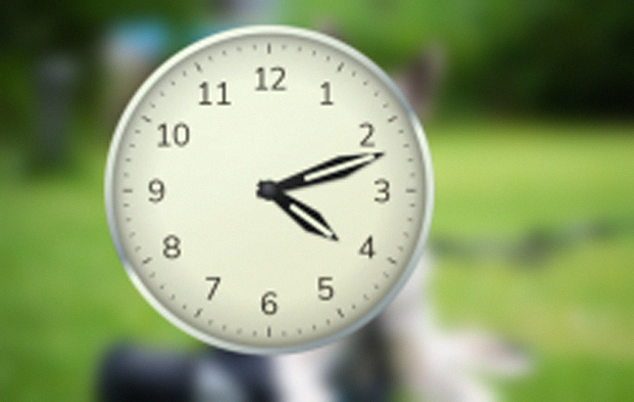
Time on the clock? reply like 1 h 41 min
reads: 4 h 12 min
